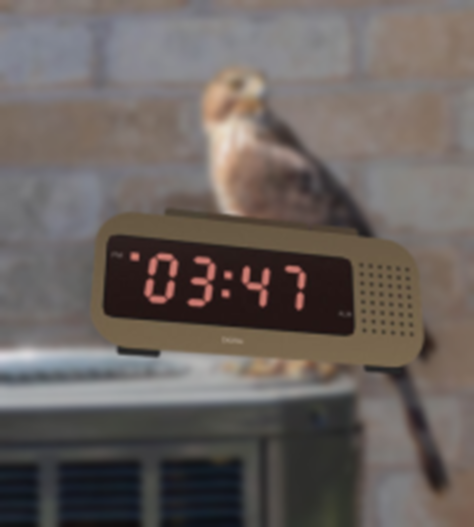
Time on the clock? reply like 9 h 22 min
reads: 3 h 47 min
